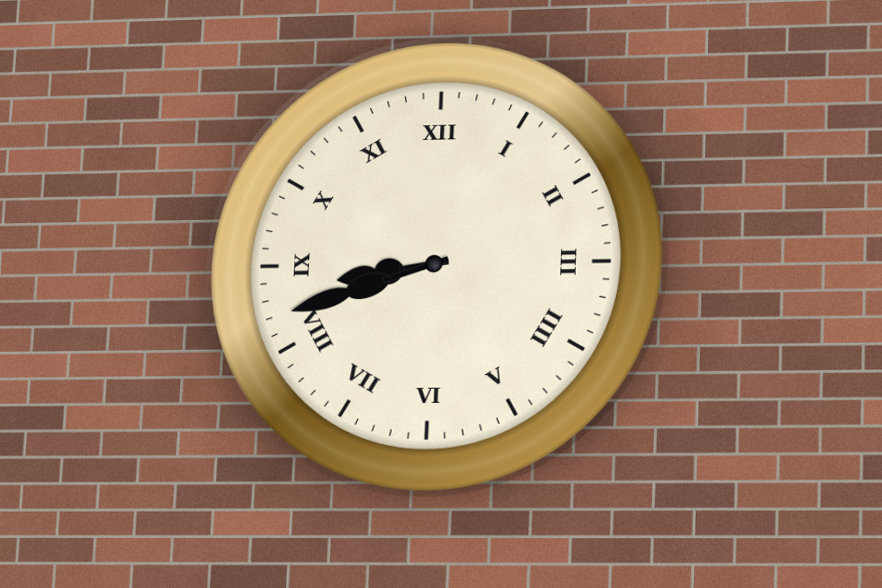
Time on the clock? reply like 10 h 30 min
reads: 8 h 42 min
